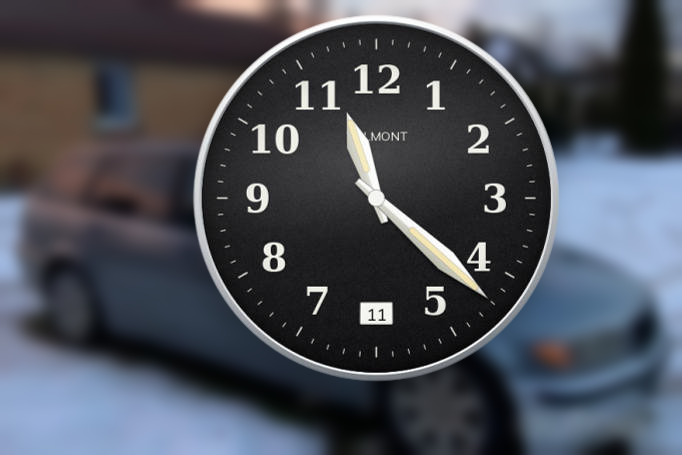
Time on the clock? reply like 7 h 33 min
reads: 11 h 22 min
